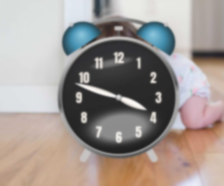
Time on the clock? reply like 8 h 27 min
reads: 3 h 48 min
